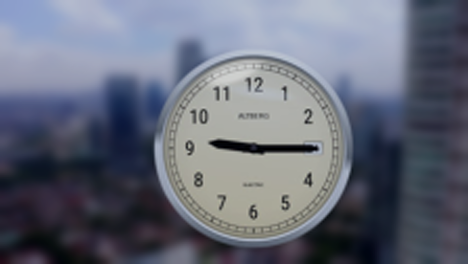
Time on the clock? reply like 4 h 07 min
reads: 9 h 15 min
